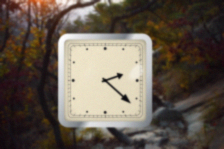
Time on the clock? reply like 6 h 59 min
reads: 2 h 22 min
